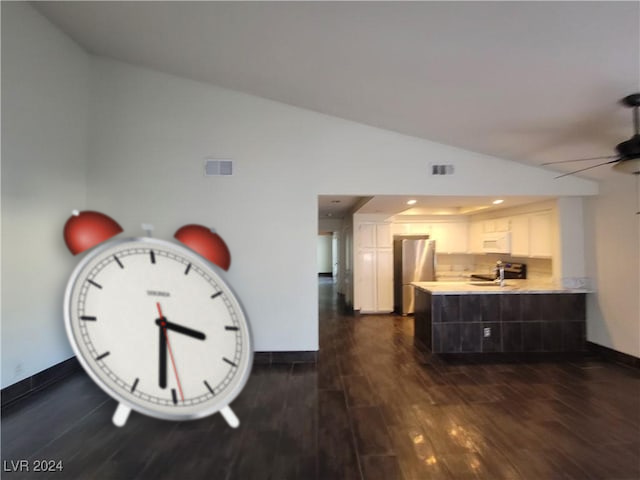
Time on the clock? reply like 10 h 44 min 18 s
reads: 3 h 31 min 29 s
